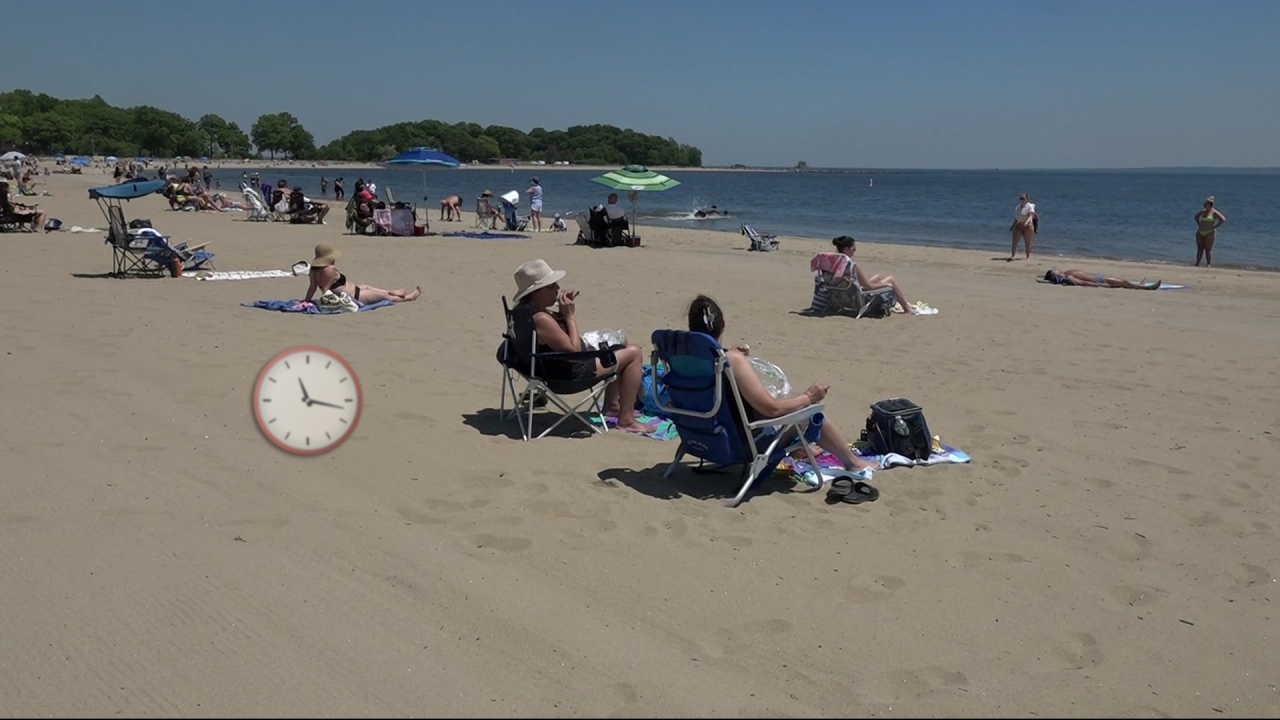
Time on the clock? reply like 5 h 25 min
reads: 11 h 17 min
